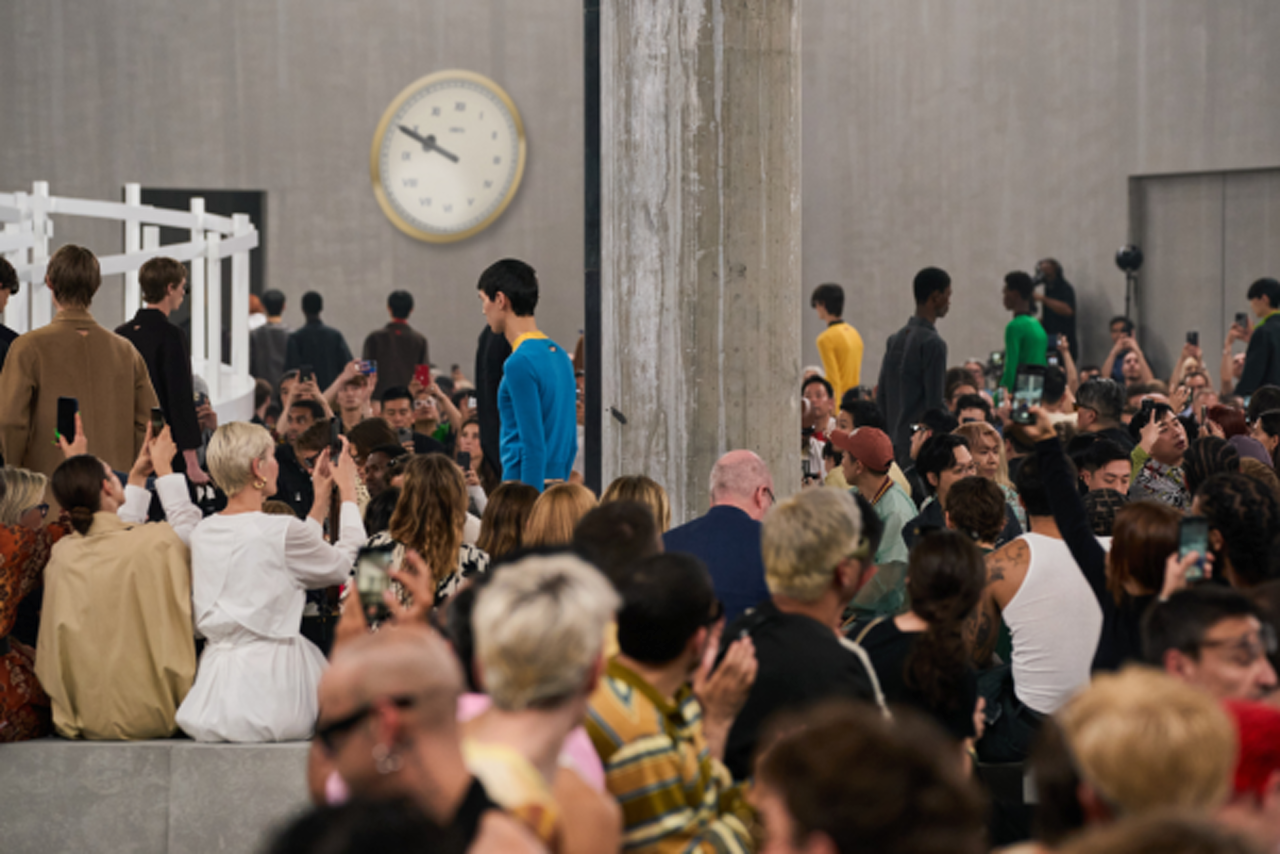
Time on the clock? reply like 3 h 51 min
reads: 9 h 49 min
